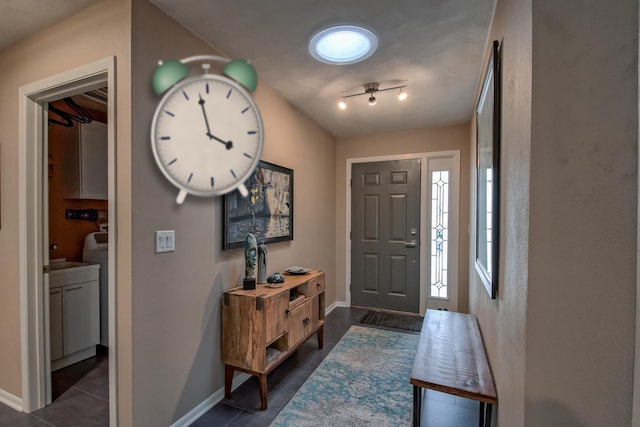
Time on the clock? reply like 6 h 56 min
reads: 3 h 58 min
